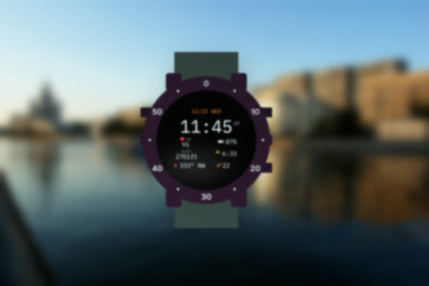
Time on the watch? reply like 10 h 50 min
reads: 11 h 45 min
